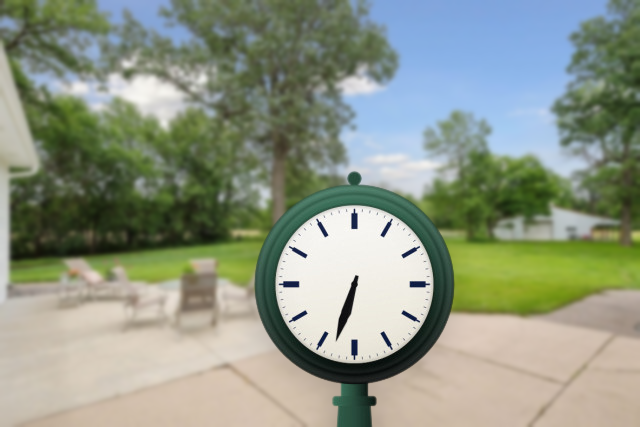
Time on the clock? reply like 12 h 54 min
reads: 6 h 33 min
